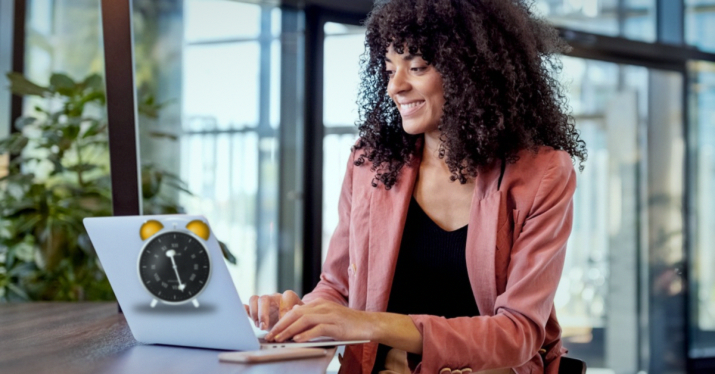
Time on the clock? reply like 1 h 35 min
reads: 11 h 27 min
